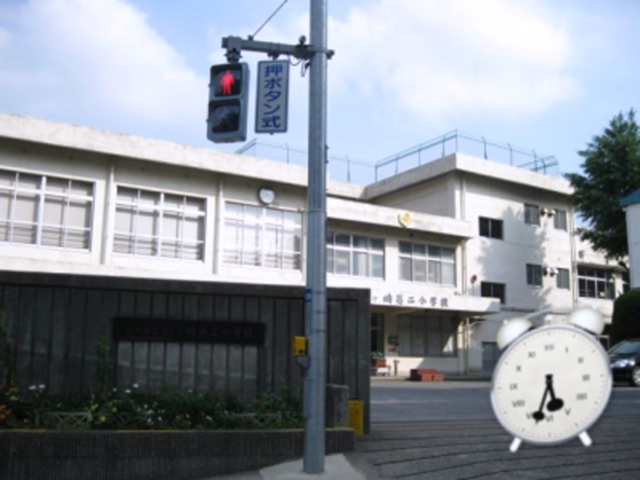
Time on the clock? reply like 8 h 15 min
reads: 5 h 33 min
